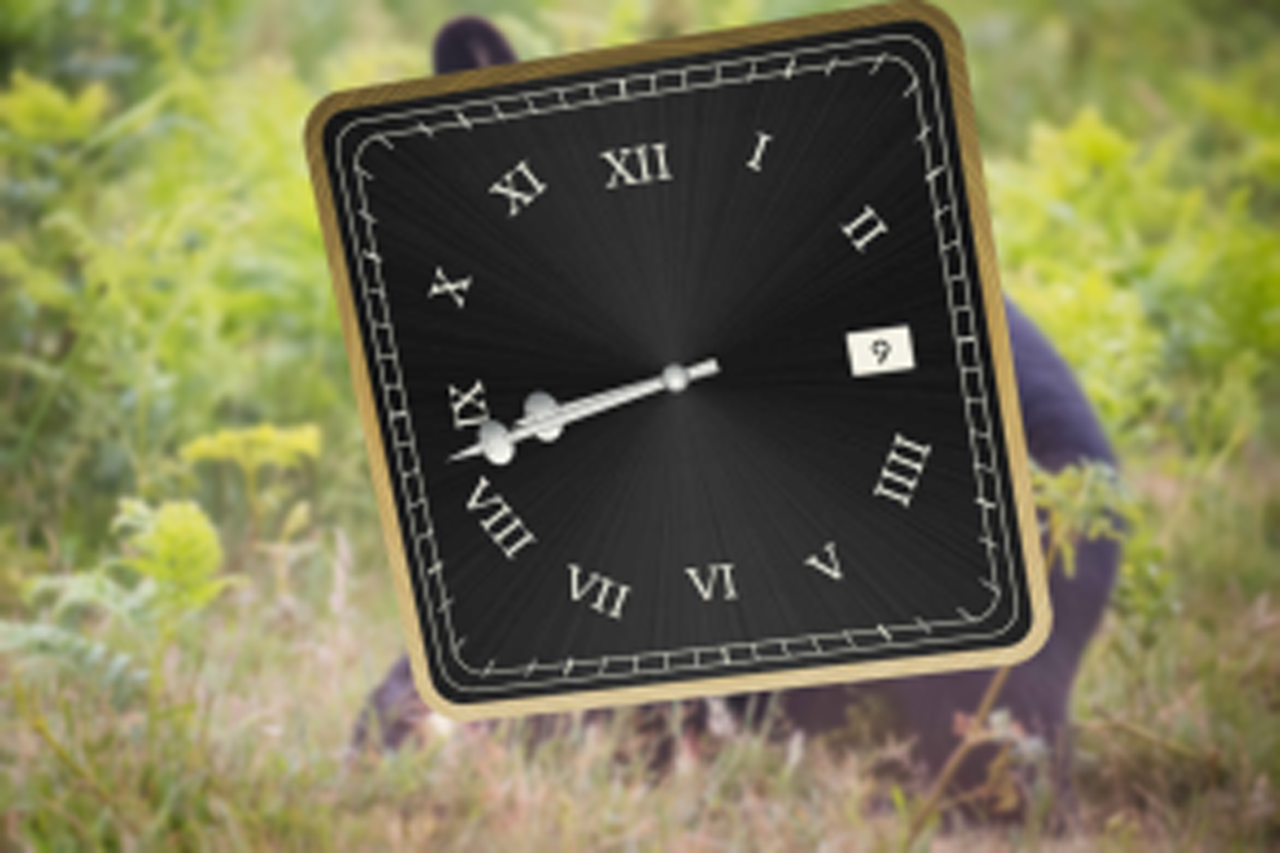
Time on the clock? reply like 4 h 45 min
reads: 8 h 43 min
